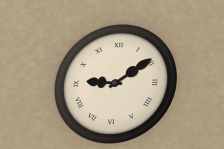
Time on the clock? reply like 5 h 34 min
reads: 9 h 09 min
